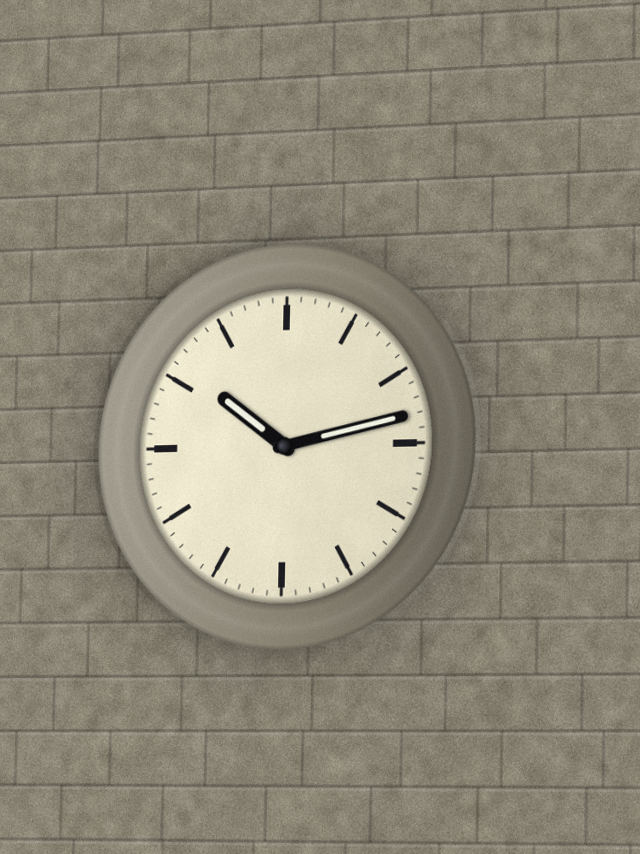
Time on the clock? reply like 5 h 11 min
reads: 10 h 13 min
